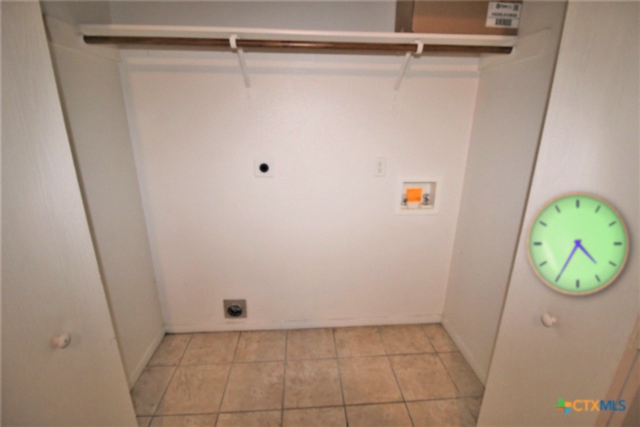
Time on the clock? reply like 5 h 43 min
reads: 4 h 35 min
